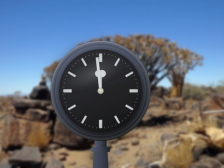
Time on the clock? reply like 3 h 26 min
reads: 11 h 59 min
